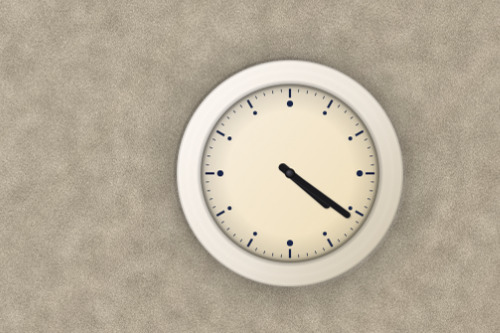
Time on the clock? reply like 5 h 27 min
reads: 4 h 21 min
